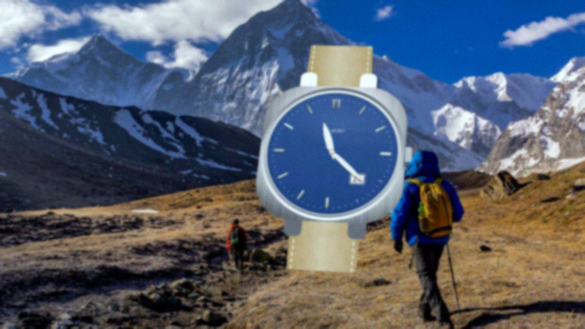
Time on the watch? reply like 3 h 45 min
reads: 11 h 22 min
